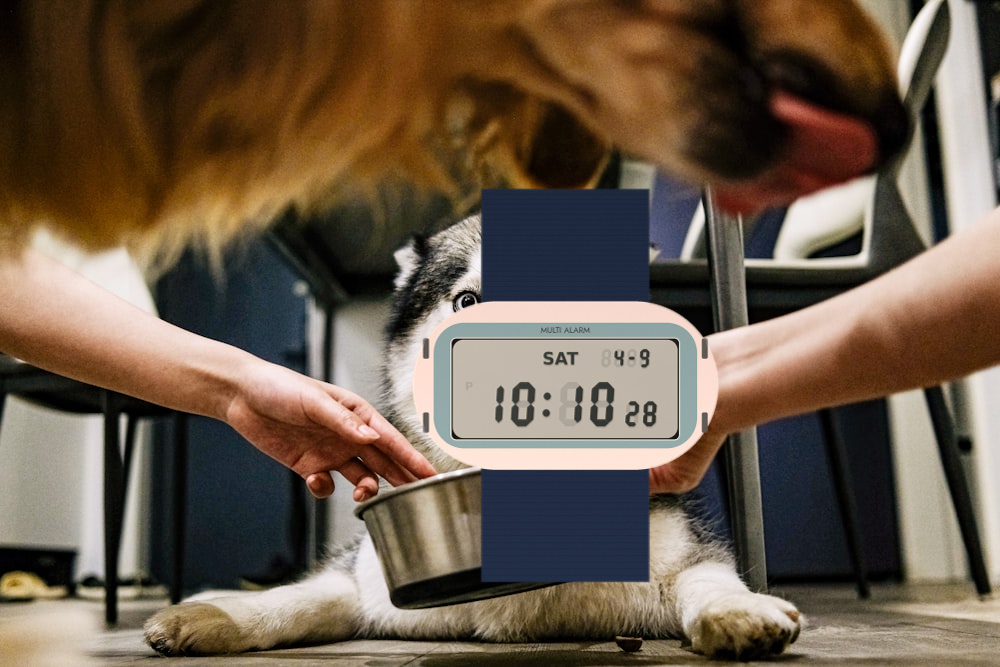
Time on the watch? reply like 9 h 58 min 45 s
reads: 10 h 10 min 28 s
